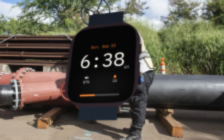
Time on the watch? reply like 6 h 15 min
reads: 6 h 38 min
